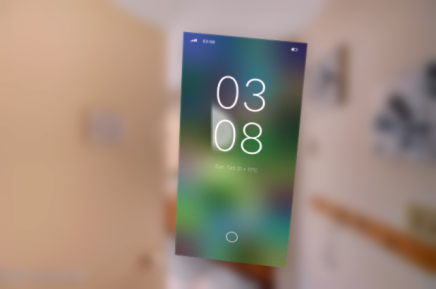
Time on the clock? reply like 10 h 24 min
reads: 3 h 08 min
